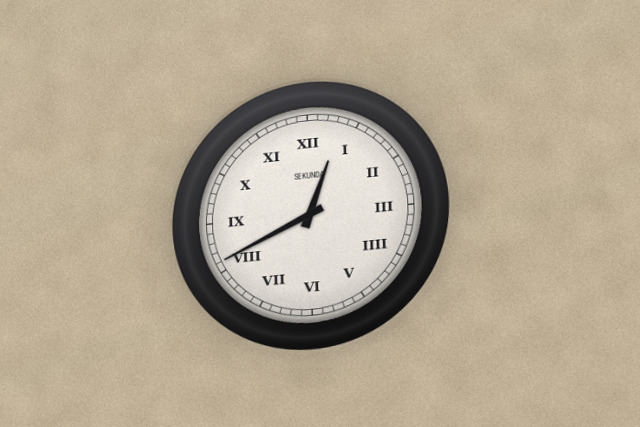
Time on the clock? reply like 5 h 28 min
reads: 12 h 41 min
